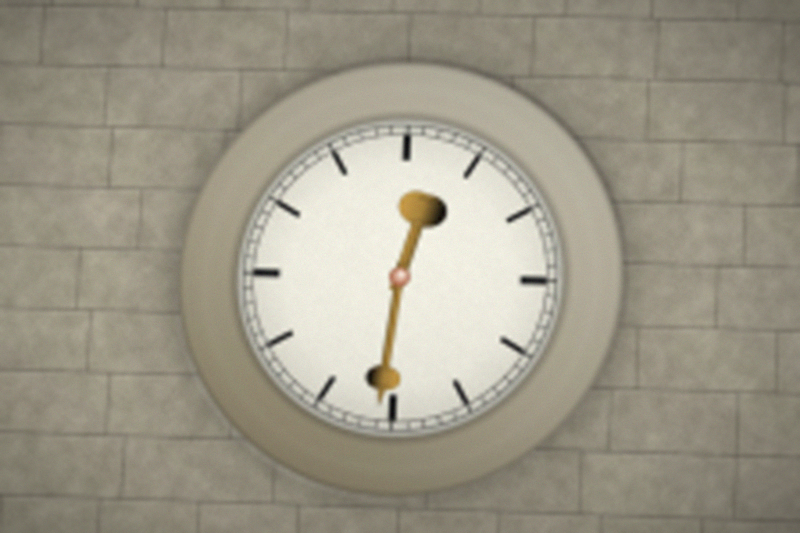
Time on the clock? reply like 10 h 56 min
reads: 12 h 31 min
